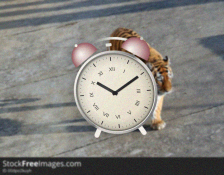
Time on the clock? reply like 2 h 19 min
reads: 10 h 10 min
